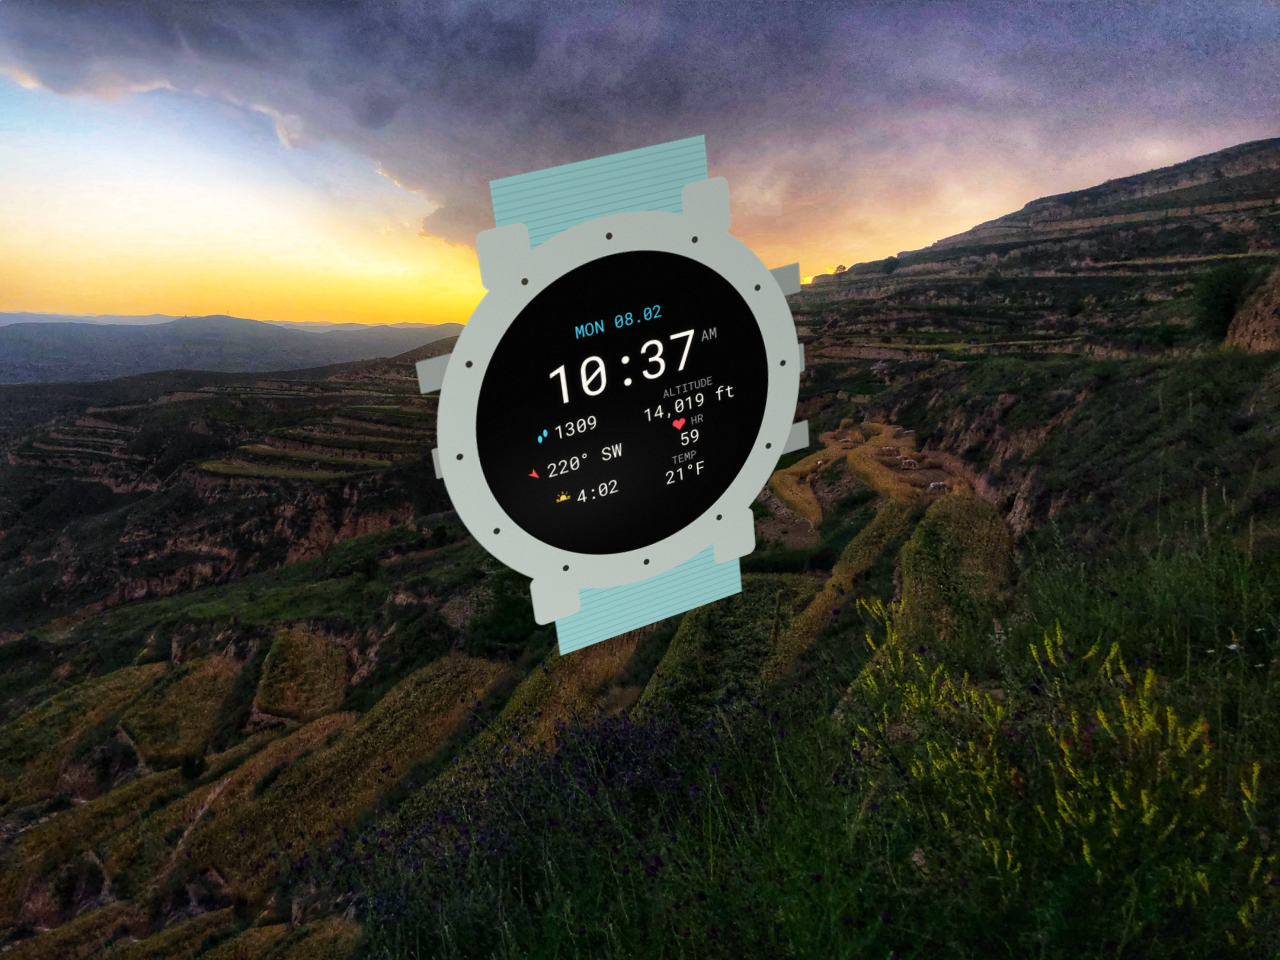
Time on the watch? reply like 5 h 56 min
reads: 10 h 37 min
